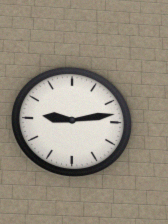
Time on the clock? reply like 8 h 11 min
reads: 9 h 13 min
